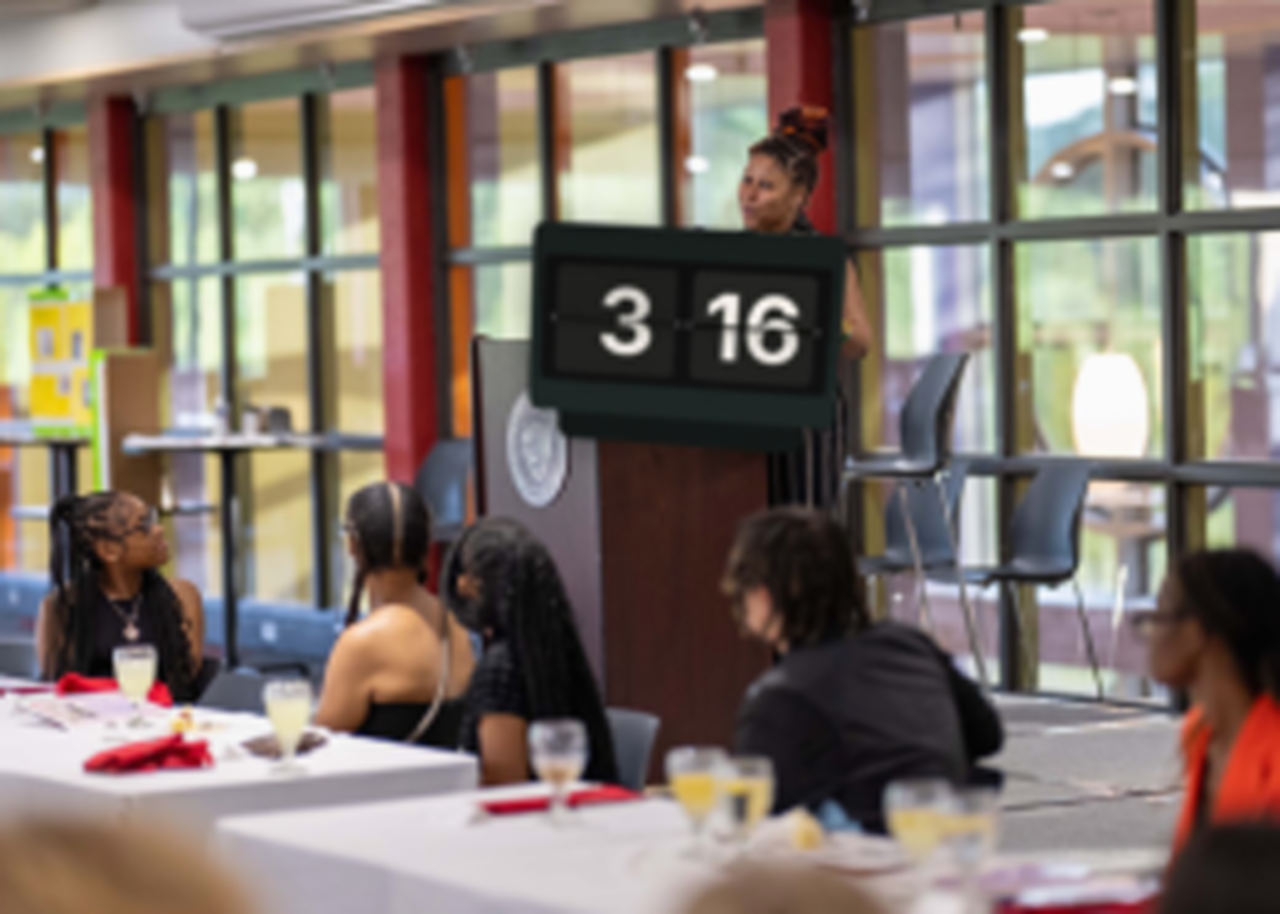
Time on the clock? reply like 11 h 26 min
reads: 3 h 16 min
